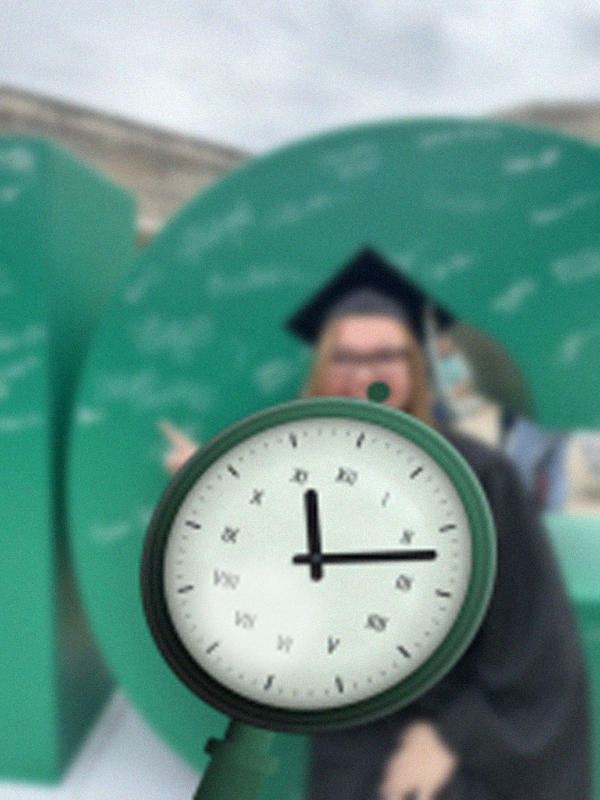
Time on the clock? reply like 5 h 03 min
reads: 11 h 12 min
